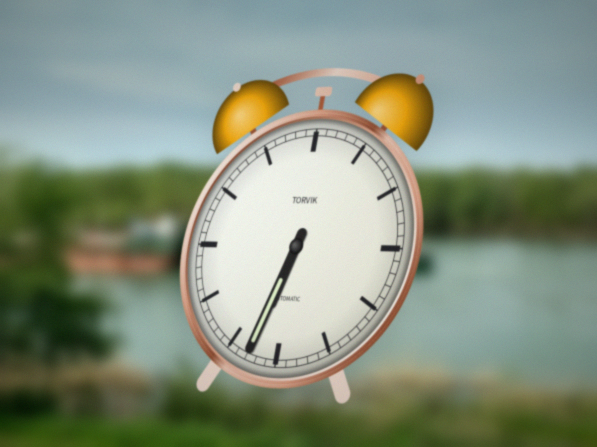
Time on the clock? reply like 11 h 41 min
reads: 6 h 33 min
